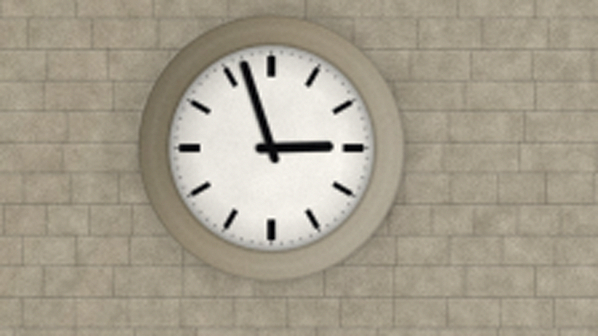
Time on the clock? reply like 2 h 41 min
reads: 2 h 57 min
